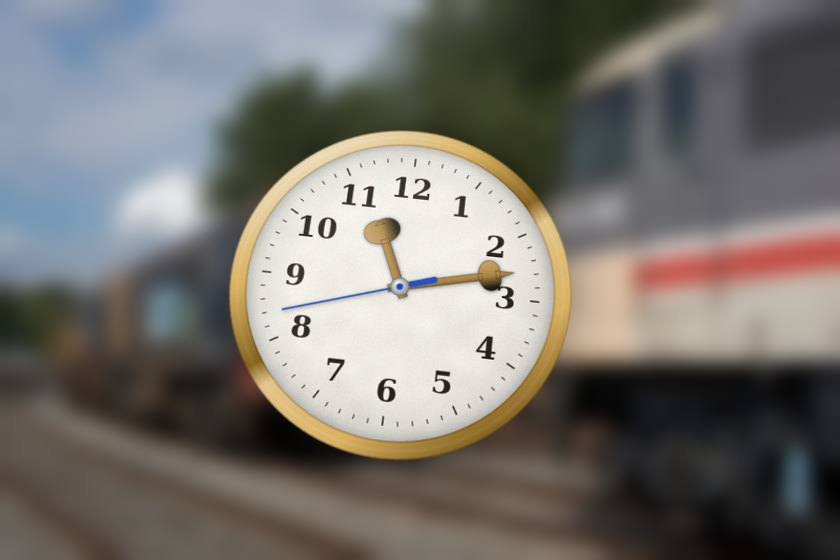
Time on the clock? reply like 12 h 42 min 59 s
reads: 11 h 12 min 42 s
